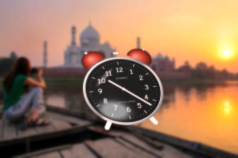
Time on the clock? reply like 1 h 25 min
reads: 10 h 22 min
